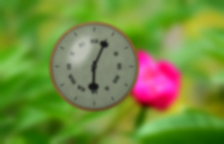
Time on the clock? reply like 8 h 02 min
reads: 6 h 04 min
